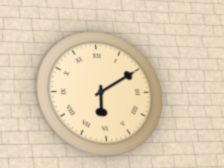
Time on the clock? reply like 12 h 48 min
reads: 6 h 10 min
